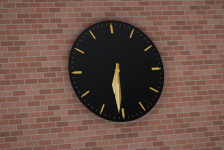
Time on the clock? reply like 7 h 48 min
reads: 6 h 31 min
